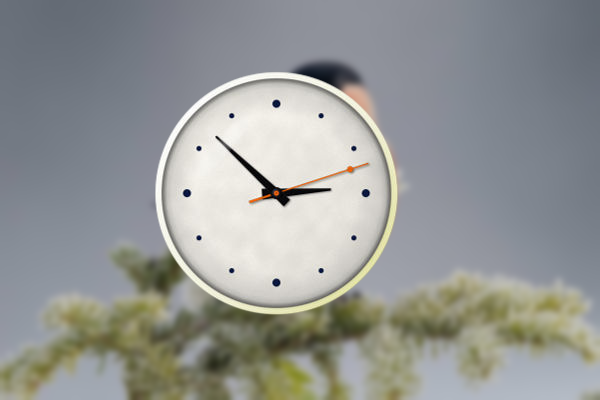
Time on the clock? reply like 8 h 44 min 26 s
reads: 2 h 52 min 12 s
